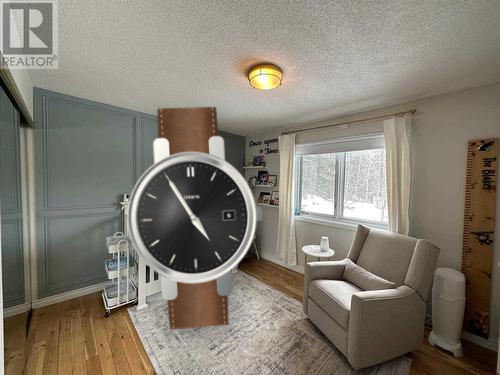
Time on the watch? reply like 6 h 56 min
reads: 4 h 55 min
